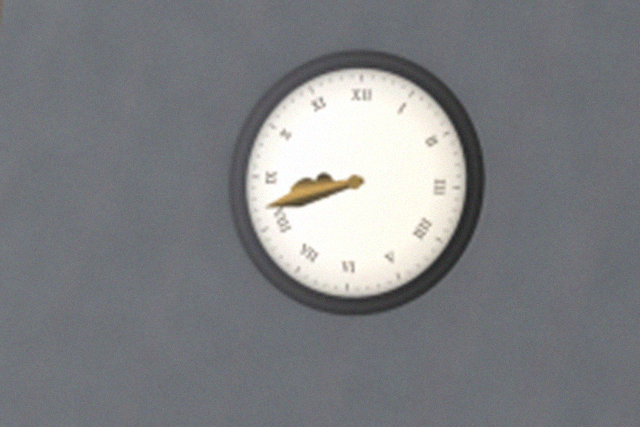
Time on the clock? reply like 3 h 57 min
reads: 8 h 42 min
